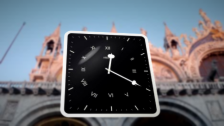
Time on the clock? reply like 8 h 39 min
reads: 12 h 20 min
